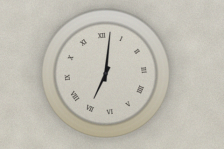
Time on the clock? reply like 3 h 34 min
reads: 7 h 02 min
